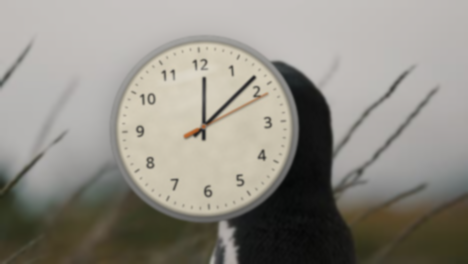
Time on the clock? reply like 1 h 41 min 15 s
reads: 12 h 08 min 11 s
